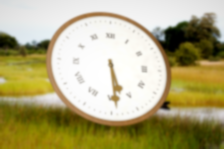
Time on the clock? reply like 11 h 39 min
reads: 5 h 29 min
